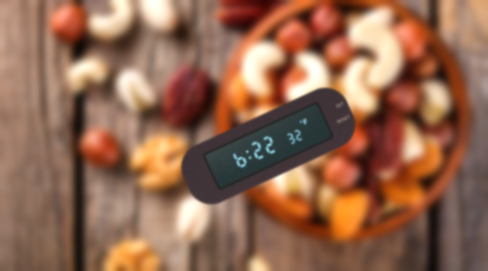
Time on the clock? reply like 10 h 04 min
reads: 6 h 22 min
